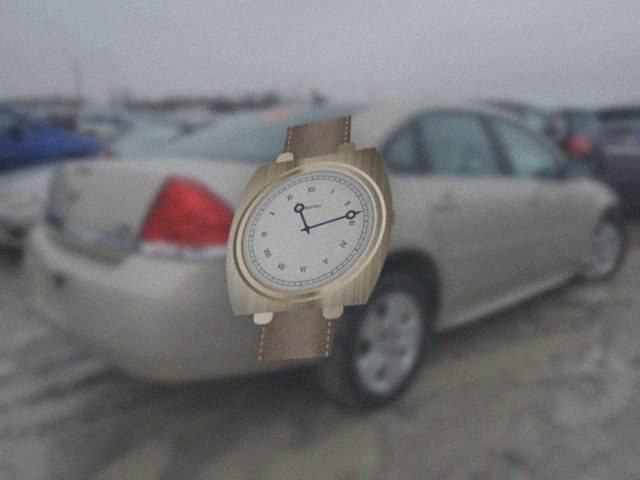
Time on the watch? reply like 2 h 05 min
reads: 11 h 13 min
